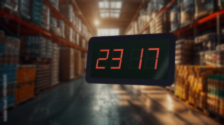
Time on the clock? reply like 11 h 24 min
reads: 23 h 17 min
